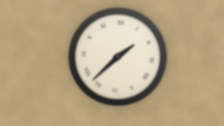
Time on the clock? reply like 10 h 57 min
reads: 1 h 37 min
